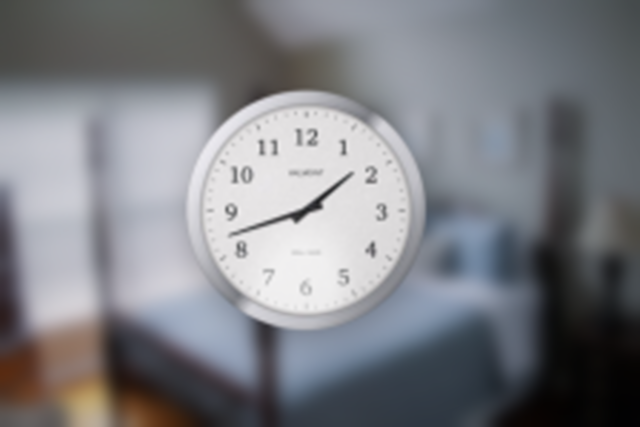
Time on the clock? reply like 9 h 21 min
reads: 1 h 42 min
